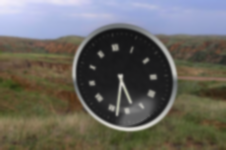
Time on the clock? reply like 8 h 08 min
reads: 5 h 33 min
